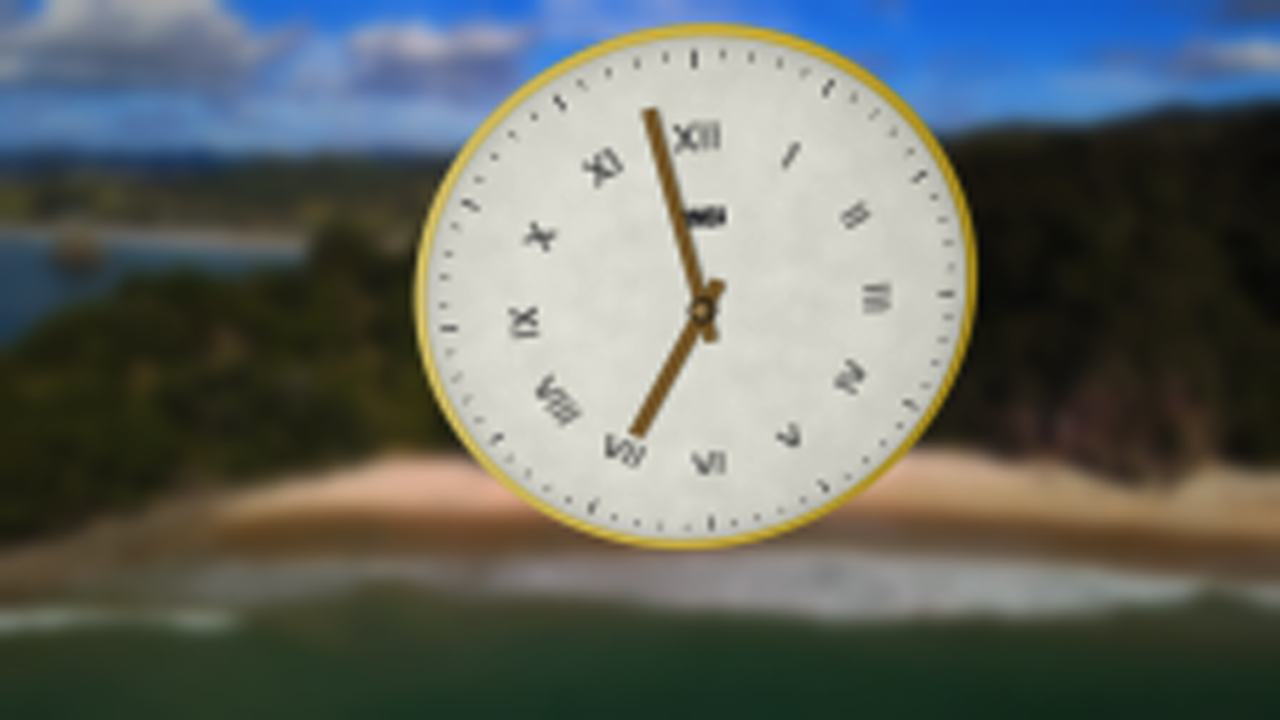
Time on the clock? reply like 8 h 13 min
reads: 6 h 58 min
